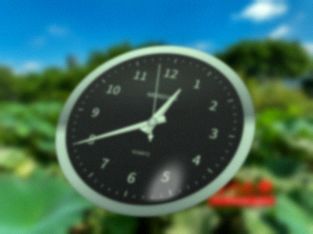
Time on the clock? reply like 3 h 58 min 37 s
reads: 12 h 39 min 58 s
